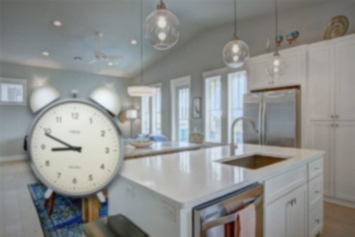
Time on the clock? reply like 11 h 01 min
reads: 8 h 49 min
